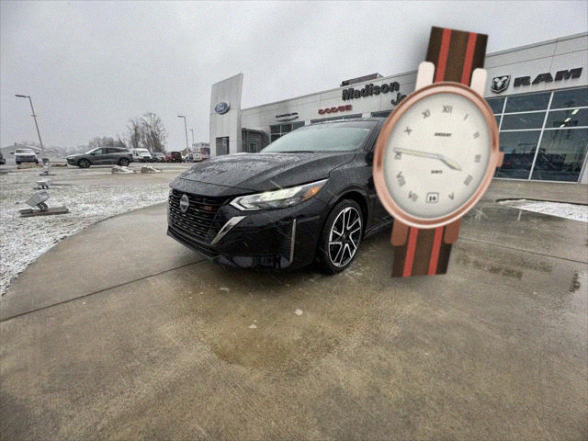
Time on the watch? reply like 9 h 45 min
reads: 3 h 46 min
